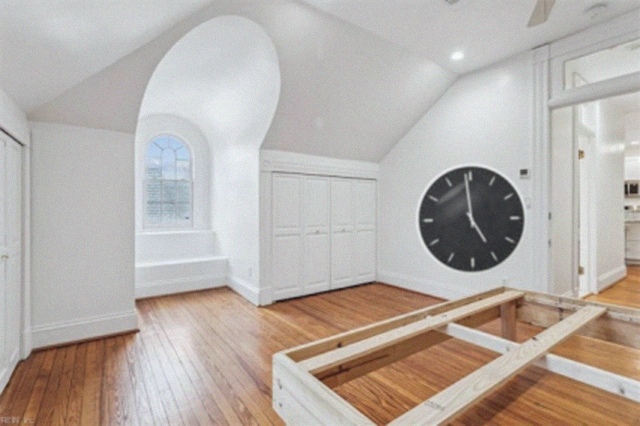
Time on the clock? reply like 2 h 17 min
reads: 4 h 59 min
